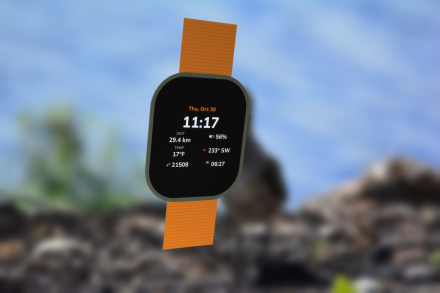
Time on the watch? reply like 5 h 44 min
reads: 11 h 17 min
